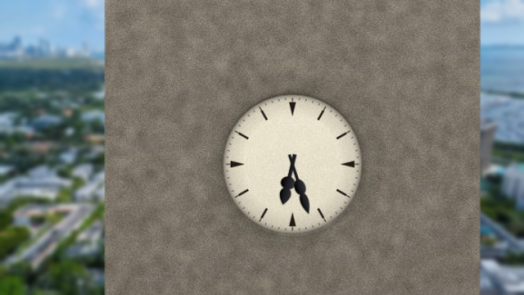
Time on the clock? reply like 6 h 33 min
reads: 6 h 27 min
